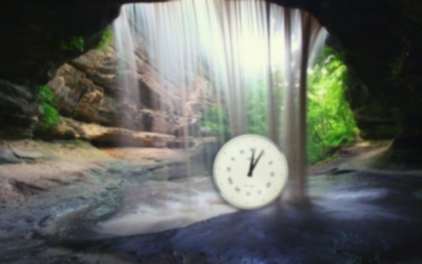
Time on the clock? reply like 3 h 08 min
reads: 12 h 04 min
